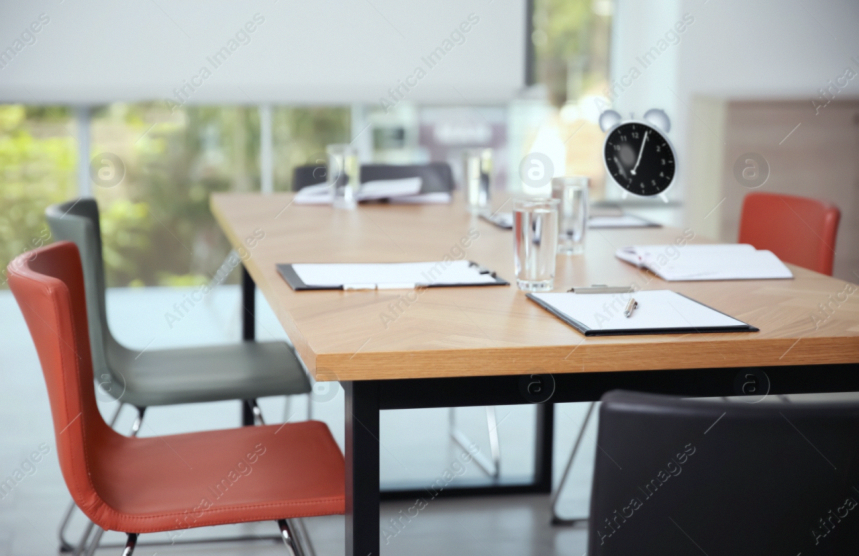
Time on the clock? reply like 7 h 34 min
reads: 7 h 04 min
